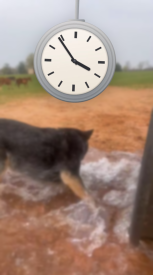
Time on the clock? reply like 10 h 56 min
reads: 3 h 54 min
